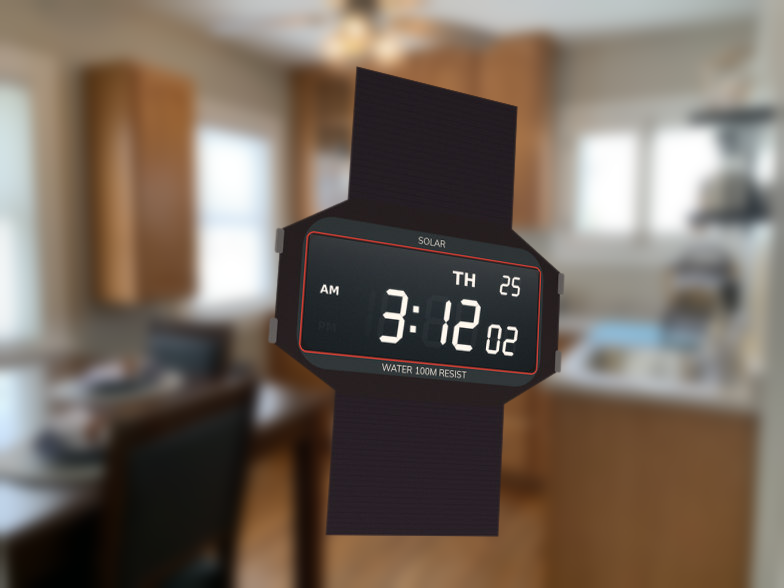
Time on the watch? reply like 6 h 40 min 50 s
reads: 3 h 12 min 02 s
